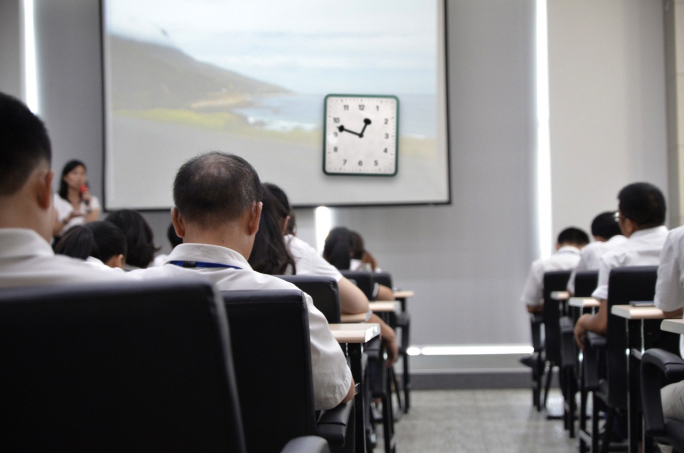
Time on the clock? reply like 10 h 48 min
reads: 12 h 48 min
